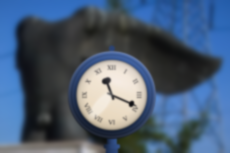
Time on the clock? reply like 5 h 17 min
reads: 11 h 19 min
